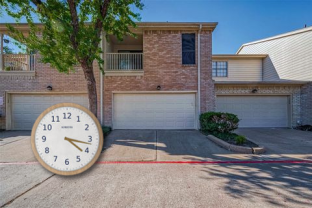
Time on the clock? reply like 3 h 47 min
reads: 4 h 17 min
